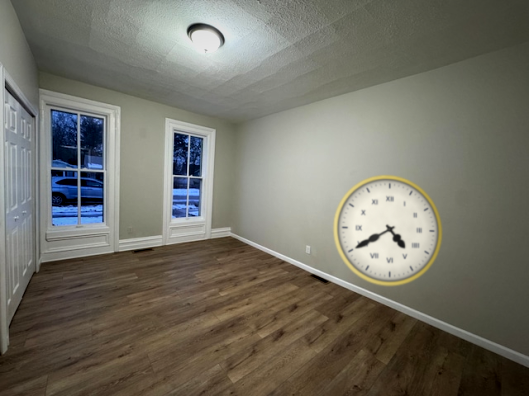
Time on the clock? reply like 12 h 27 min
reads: 4 h 40 min
